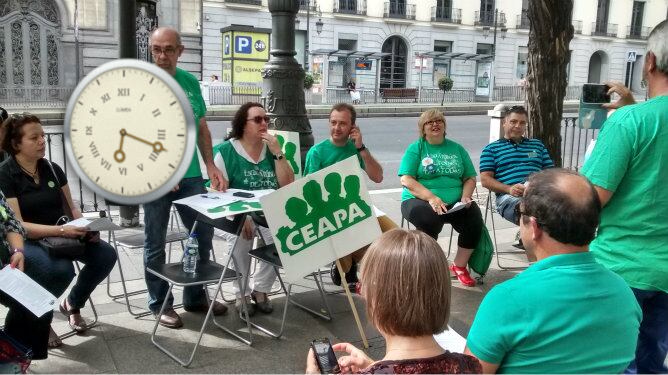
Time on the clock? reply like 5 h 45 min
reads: 6 h 18 min
